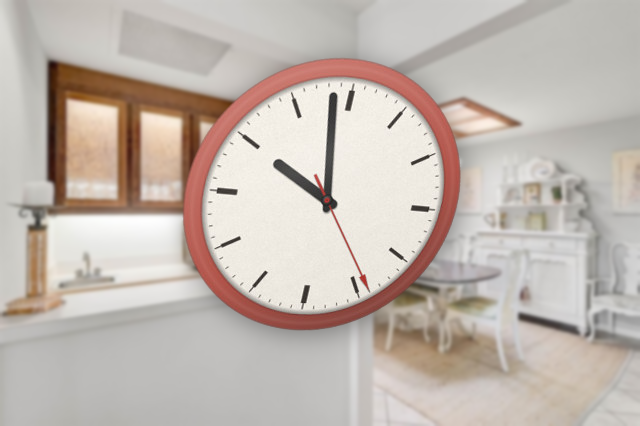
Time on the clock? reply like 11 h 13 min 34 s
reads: 9 h 58 min 24 s
